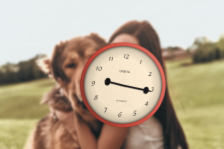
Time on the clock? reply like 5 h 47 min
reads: 9 h 16 min
